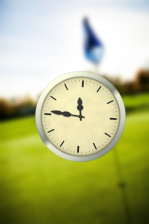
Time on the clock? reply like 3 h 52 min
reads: 11 h 46 min
